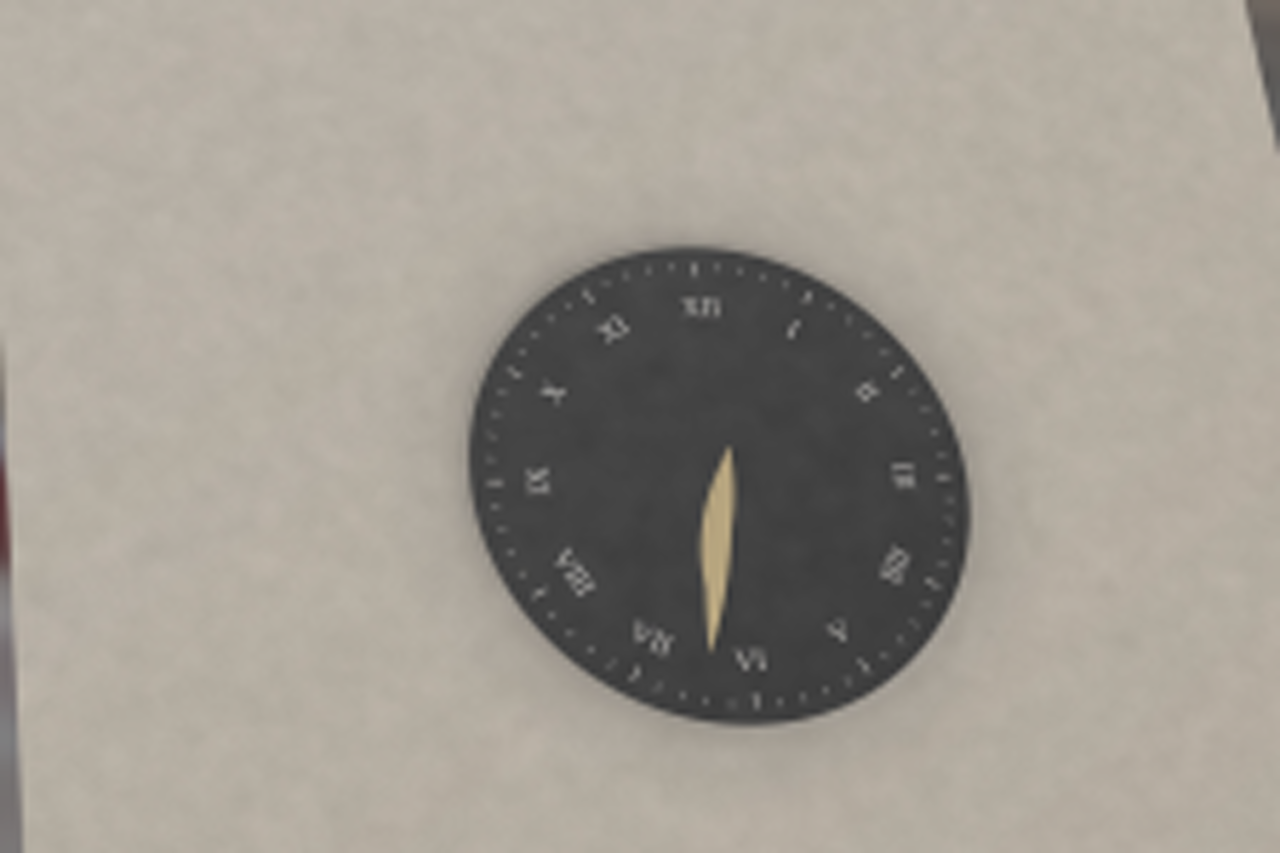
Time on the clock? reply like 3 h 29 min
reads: 6 h 32 min
